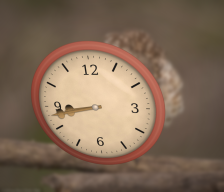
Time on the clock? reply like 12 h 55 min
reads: 8 h 43 min
